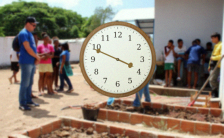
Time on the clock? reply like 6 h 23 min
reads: 3 h 49 min
